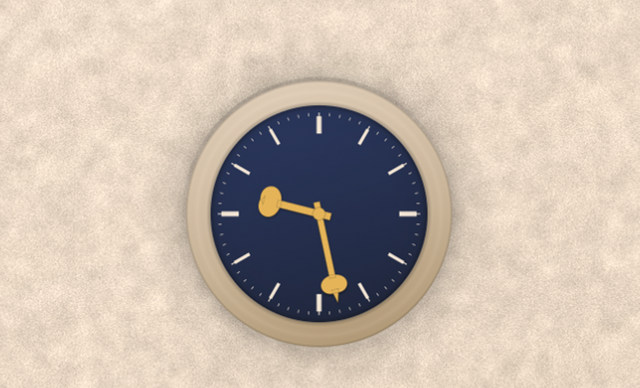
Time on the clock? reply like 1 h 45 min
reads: 9 h 28 min
